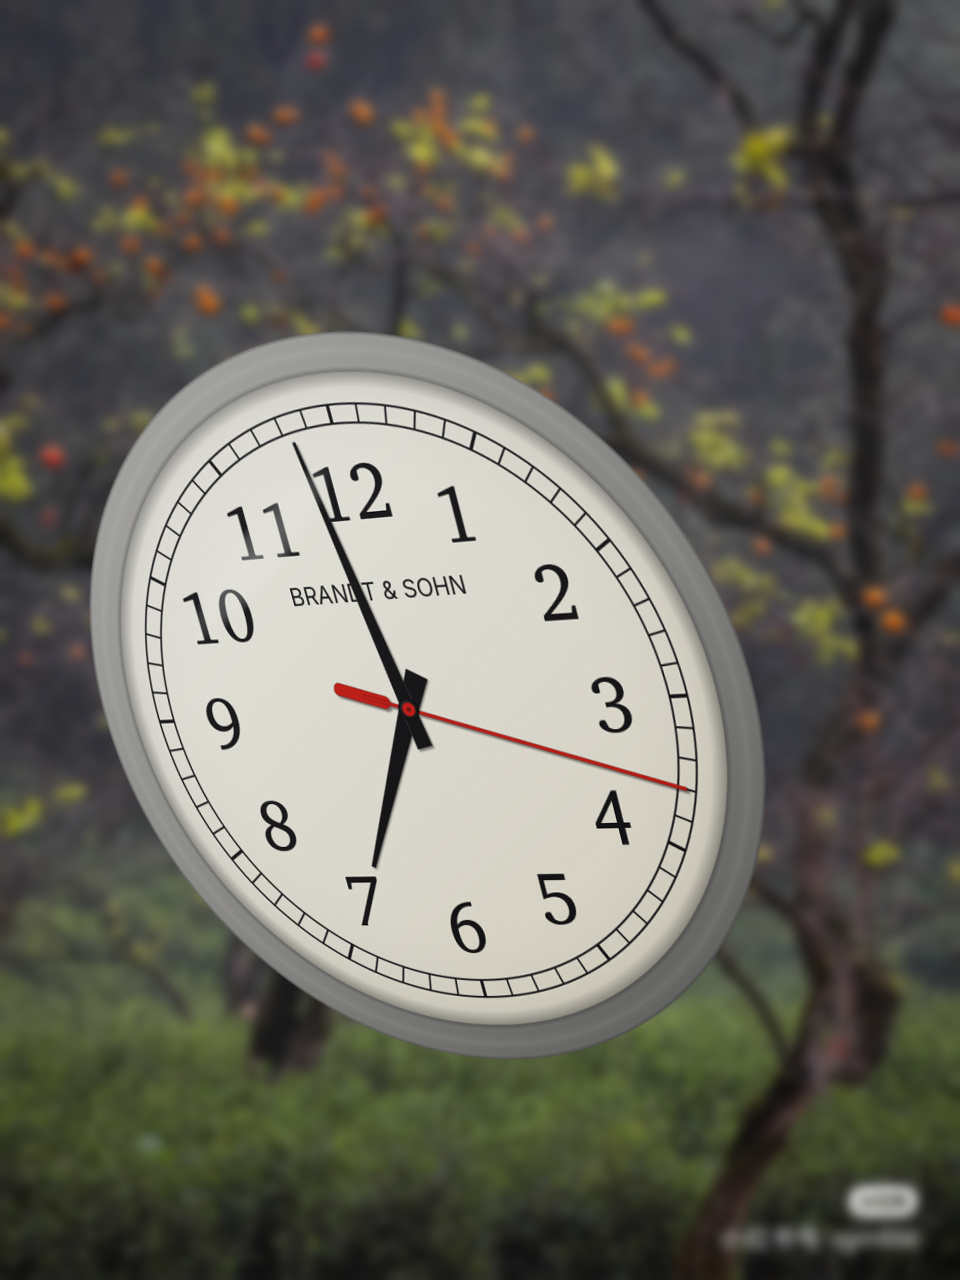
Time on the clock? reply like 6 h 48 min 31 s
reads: 6 h 58 min 18 s
